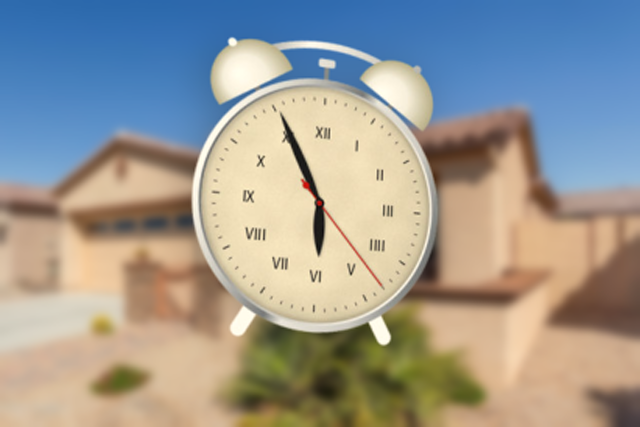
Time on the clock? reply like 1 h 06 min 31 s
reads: 5 h 55 min 23 s
